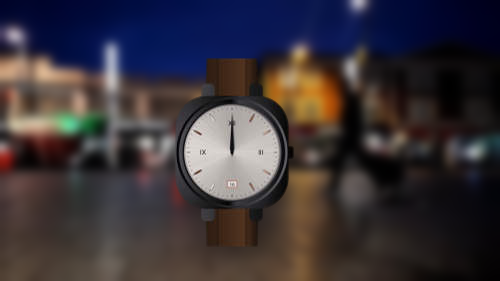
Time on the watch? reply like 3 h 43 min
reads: 12 h 00 min
